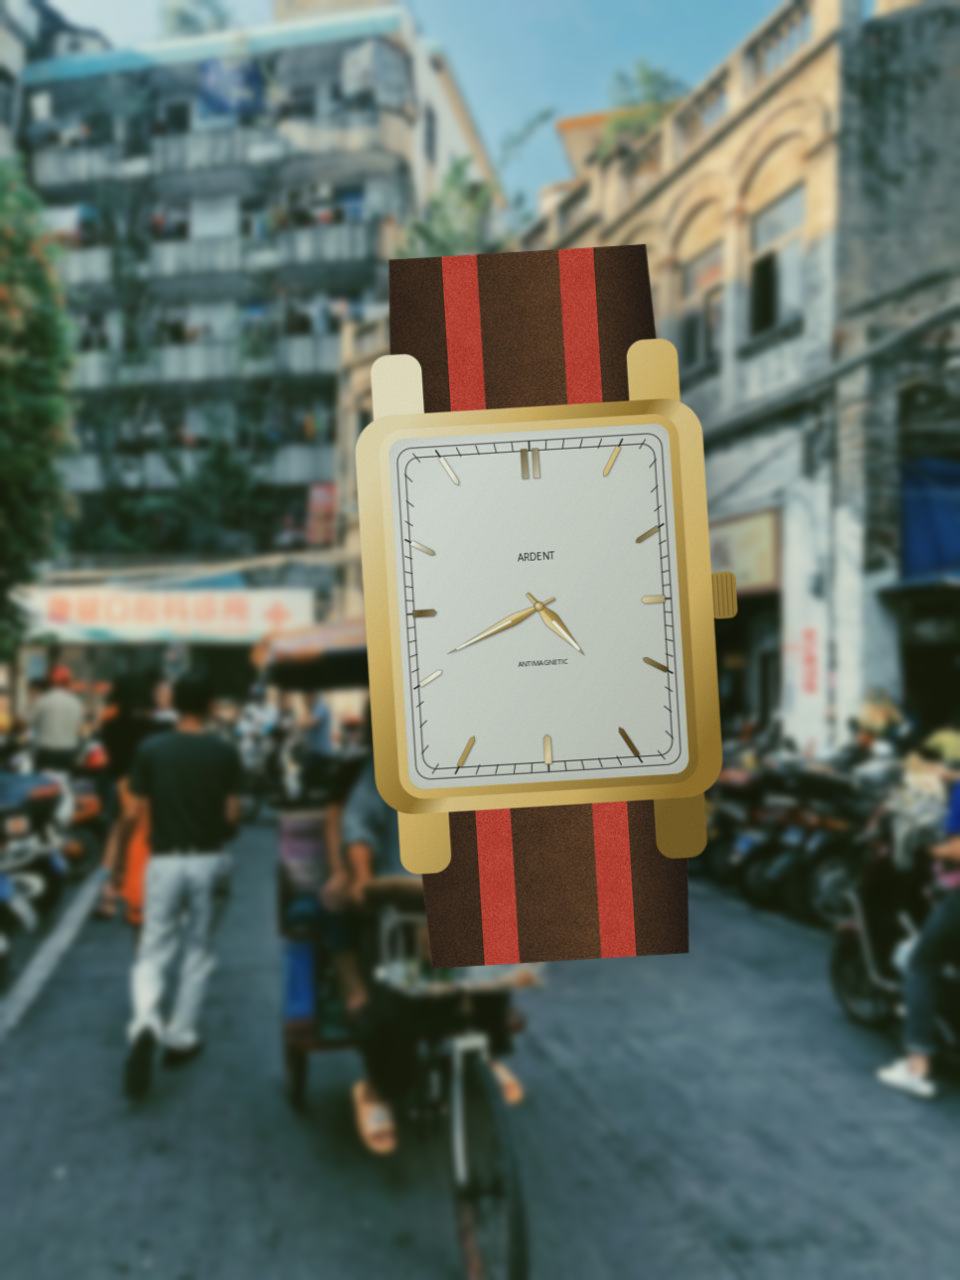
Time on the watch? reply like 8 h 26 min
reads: 4 h 41 min
